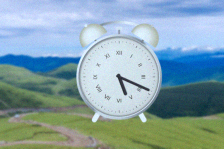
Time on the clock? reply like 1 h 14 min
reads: 5 h 19 min
